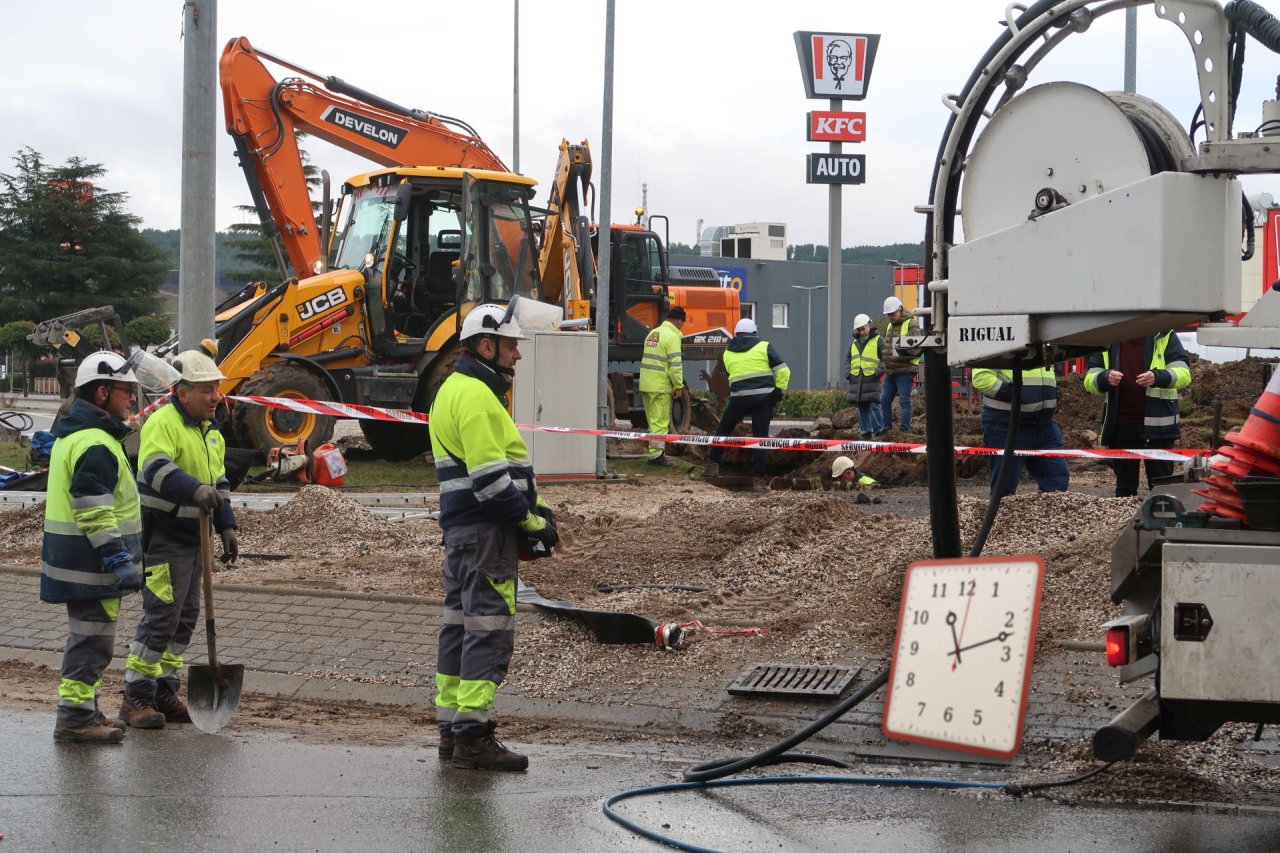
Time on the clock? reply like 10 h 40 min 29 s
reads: 11 h 12 min 01 s
